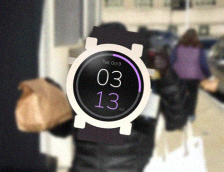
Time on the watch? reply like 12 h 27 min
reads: 3 h 13 min
